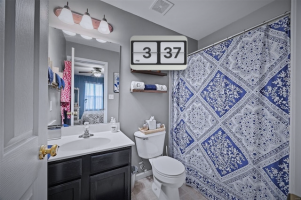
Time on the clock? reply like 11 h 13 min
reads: 3 h 37 min
